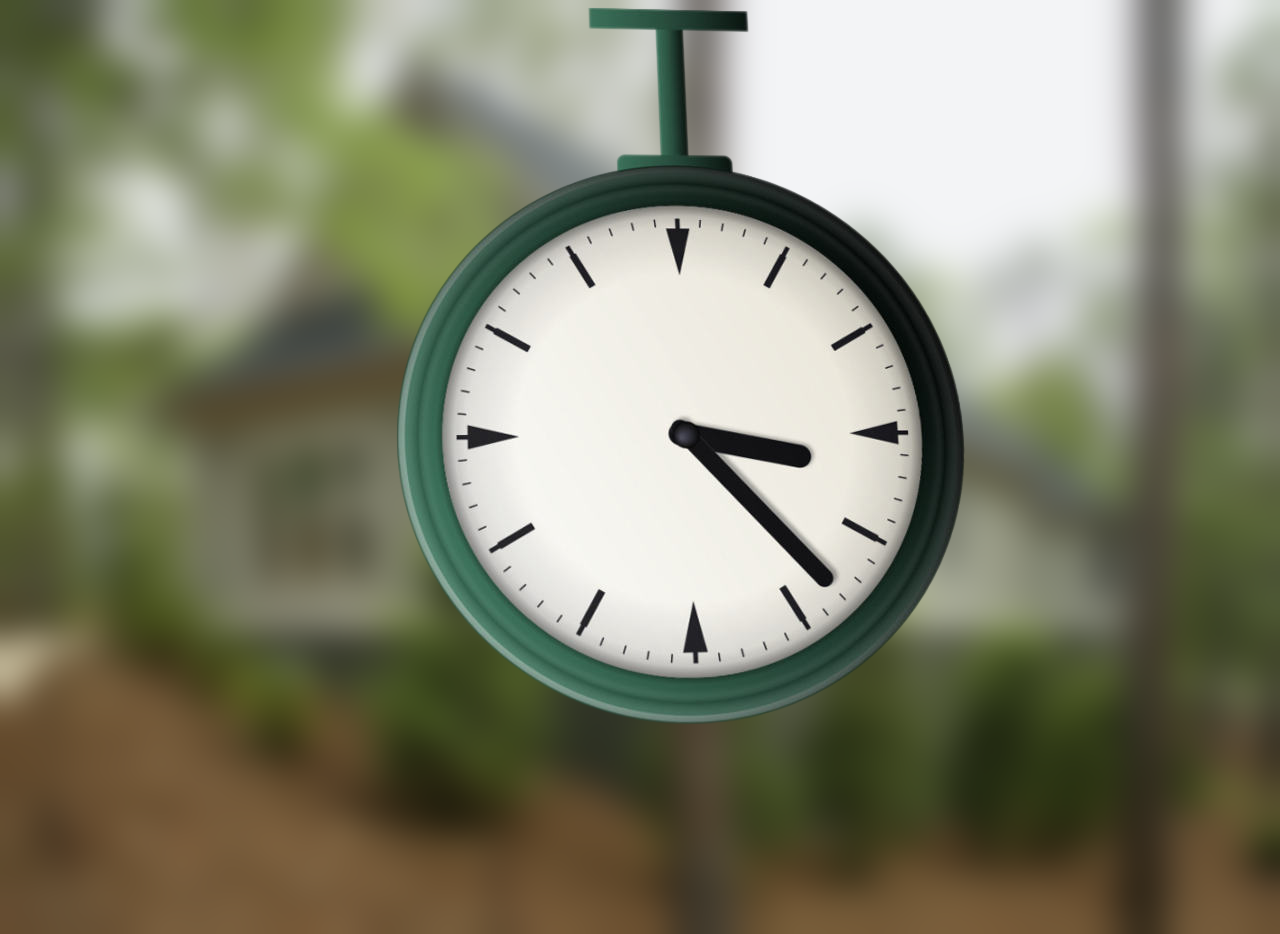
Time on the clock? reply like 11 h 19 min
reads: 3 h 23 min
